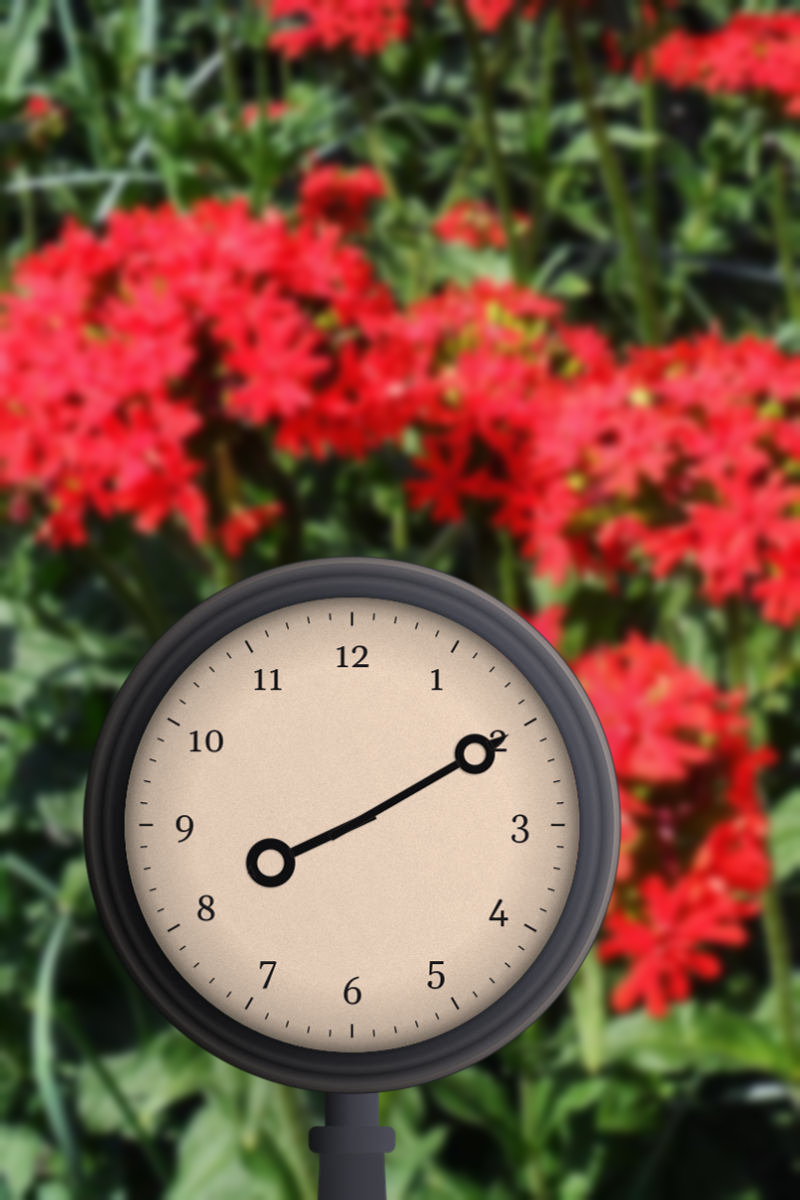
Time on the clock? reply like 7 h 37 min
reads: 8 h 10 min
